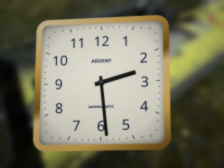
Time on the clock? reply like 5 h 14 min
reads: 2 h 29 min
